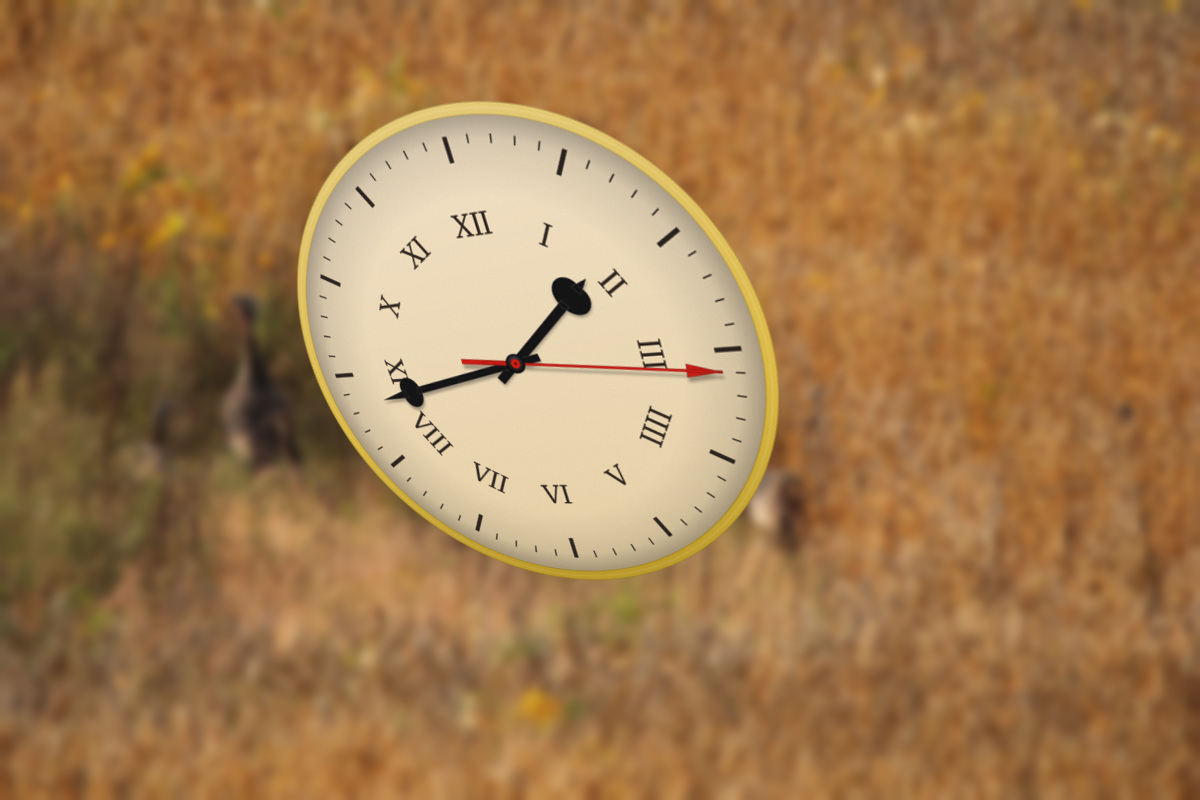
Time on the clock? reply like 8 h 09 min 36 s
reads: 1 h 43 min 16 s
